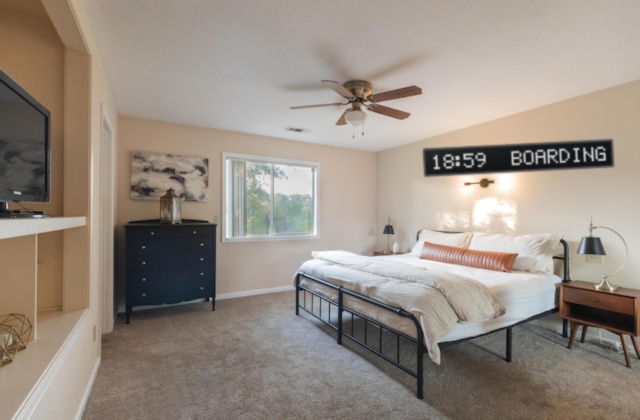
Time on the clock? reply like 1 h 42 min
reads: 18 h 59 min
